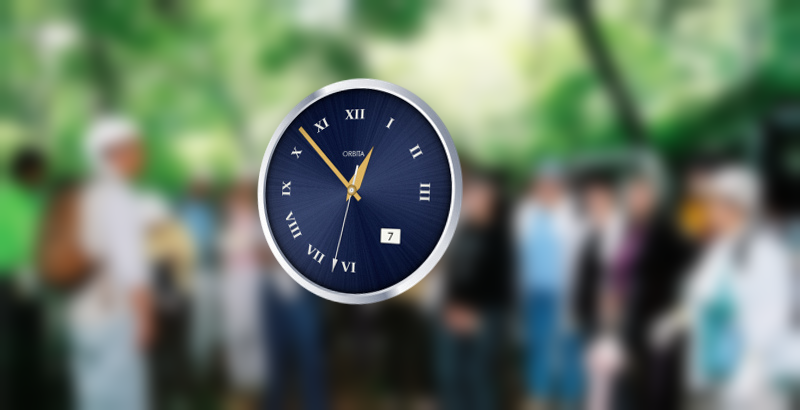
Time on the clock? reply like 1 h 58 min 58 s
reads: 12 h 52 min 32 s
